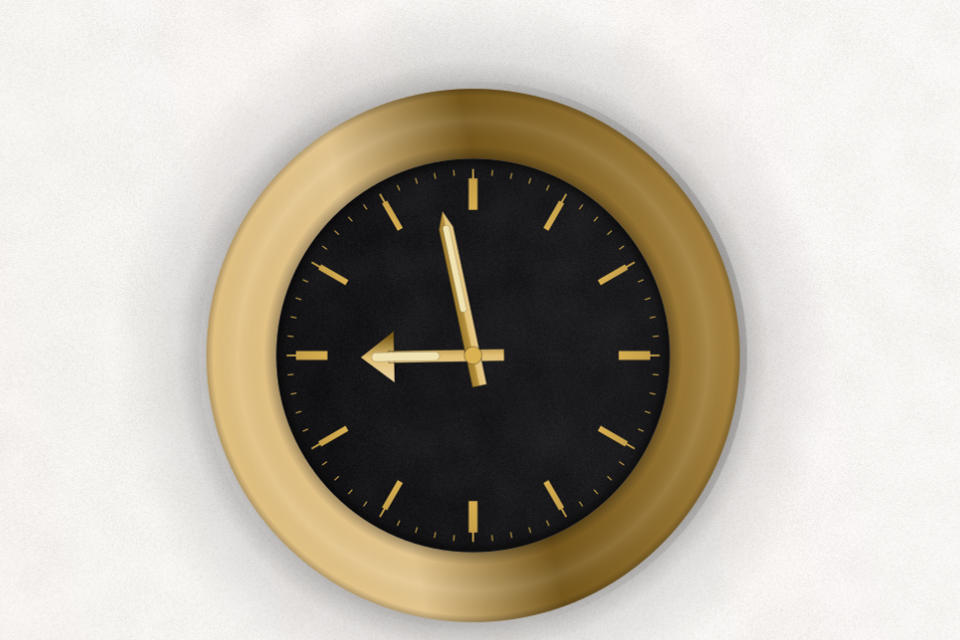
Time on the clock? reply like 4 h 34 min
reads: 8 h 58 min
